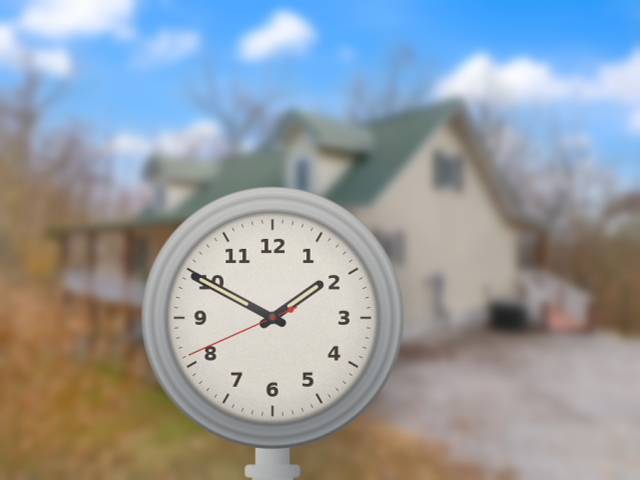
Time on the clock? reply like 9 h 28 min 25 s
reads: 1 h 49 min 41 s
